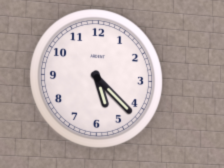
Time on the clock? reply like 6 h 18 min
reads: 5 h 22 min
